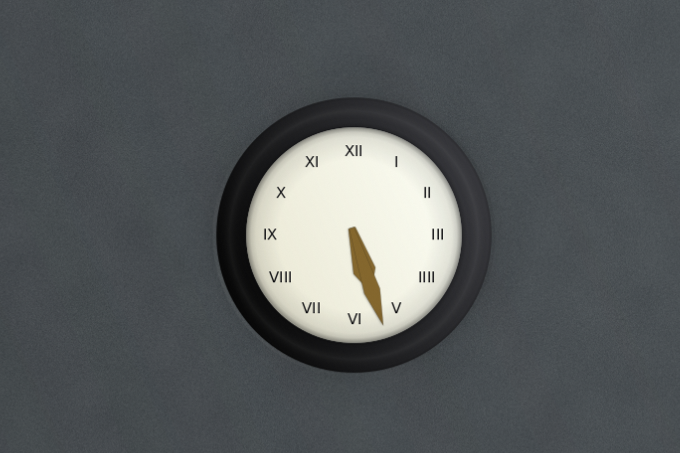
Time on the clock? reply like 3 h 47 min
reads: 5 h 27 min
